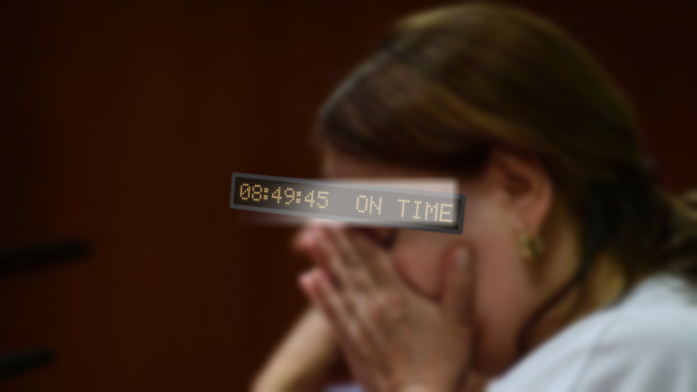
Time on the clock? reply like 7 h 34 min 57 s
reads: 8 h 49 min 45 s
